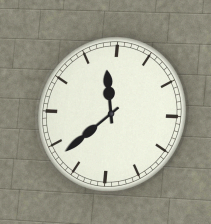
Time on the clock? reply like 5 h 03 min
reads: 11 h 38 min
